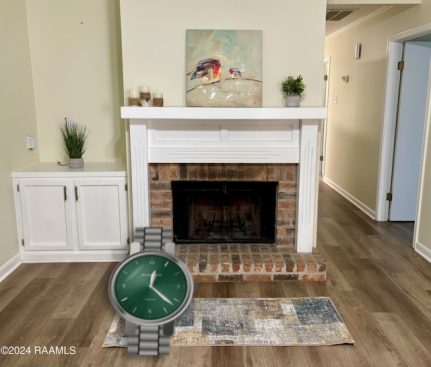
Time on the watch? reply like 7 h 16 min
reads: 12 h 22 min
